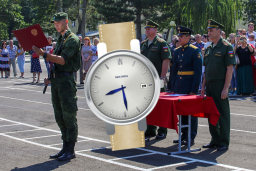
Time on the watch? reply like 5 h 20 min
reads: 8 h 29 min
